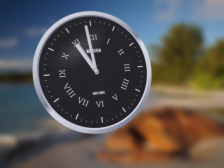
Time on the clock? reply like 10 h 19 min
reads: 10 h 59 min
